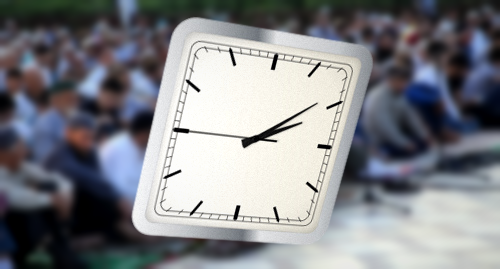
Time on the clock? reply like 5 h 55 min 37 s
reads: 2 h 08 min 45 s
